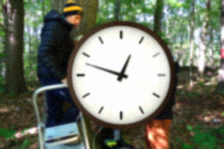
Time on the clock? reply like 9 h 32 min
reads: 12 h 48 min
